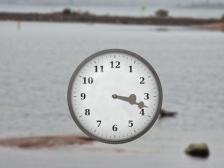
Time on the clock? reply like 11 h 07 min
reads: 3 h 18 min
